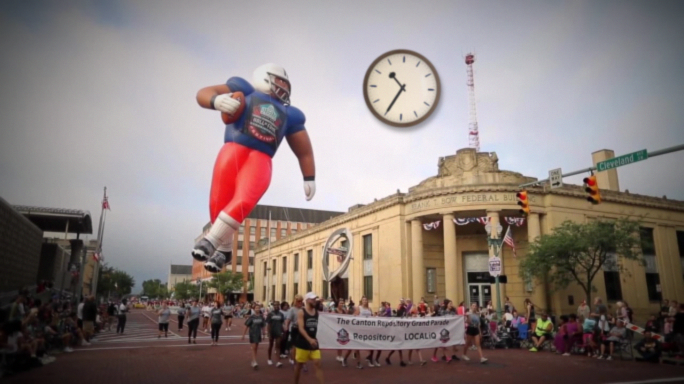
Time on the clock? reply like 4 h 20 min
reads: 10 h 35 min
